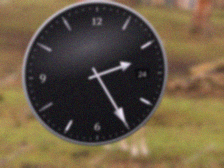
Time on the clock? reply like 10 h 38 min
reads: 2 h 25 min
